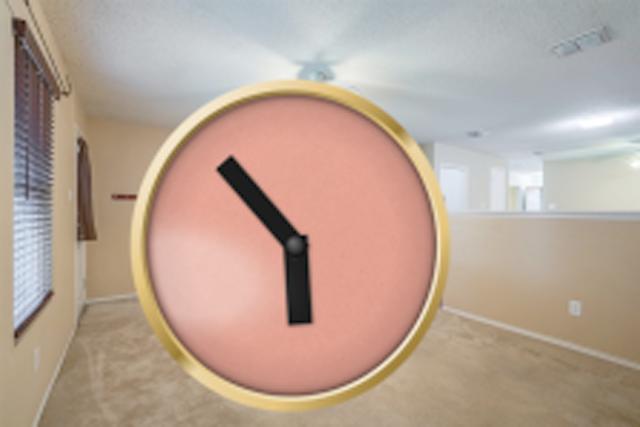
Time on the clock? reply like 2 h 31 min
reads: 5 h 53 min
